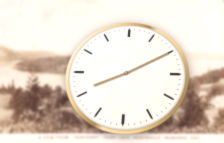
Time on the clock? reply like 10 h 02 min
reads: 8 h 10 min
